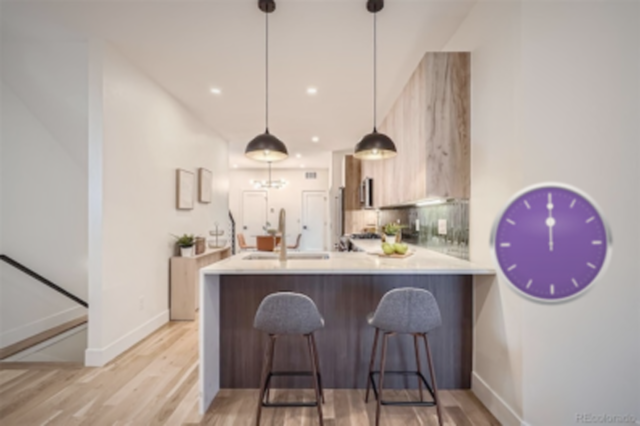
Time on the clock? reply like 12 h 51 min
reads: 12 h 00 min
